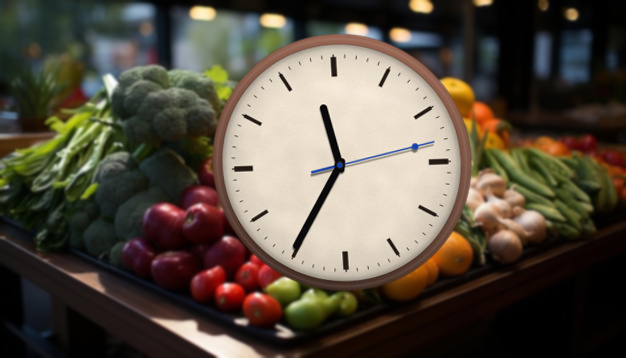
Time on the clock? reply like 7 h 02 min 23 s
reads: 11 h 35 min 13 s
